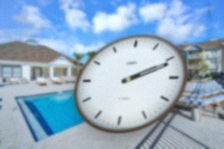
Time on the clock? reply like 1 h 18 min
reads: 2 h 11 min
